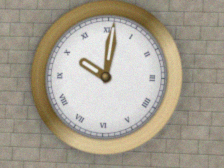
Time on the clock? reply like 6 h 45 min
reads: 10 h 01 min
